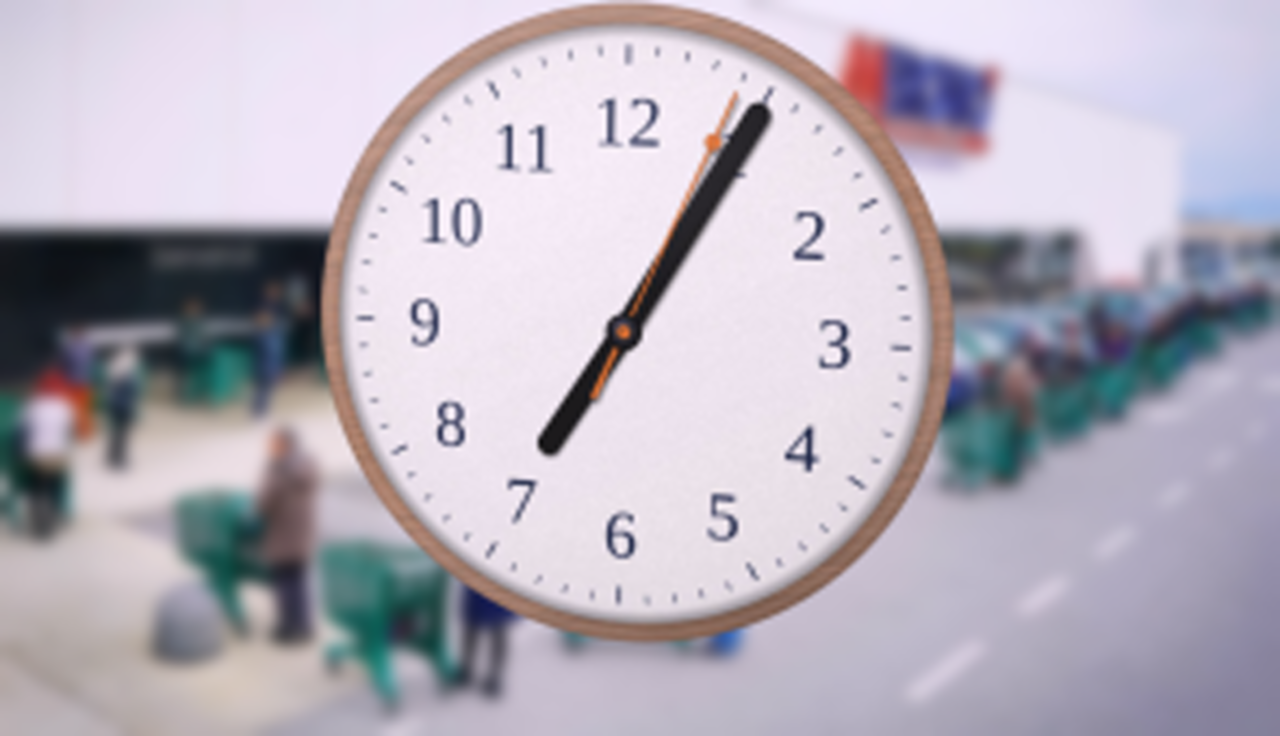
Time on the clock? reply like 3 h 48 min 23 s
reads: 7 h 05 min 04 s
